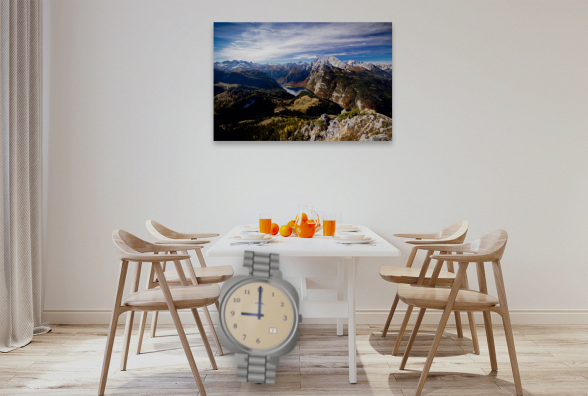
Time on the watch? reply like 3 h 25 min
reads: 9 h 00 min
